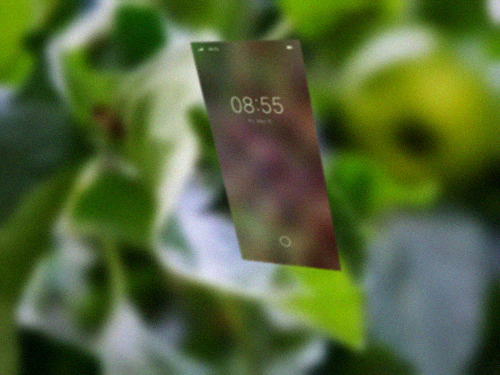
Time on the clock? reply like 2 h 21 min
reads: 8 h 55 min
